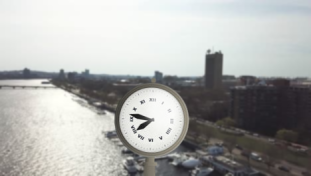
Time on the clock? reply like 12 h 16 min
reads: 7 h 47 min
